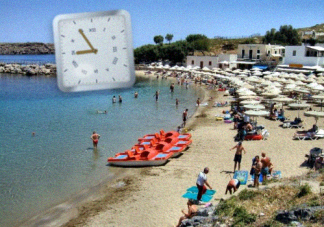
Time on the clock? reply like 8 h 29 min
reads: 8 h 55 min
